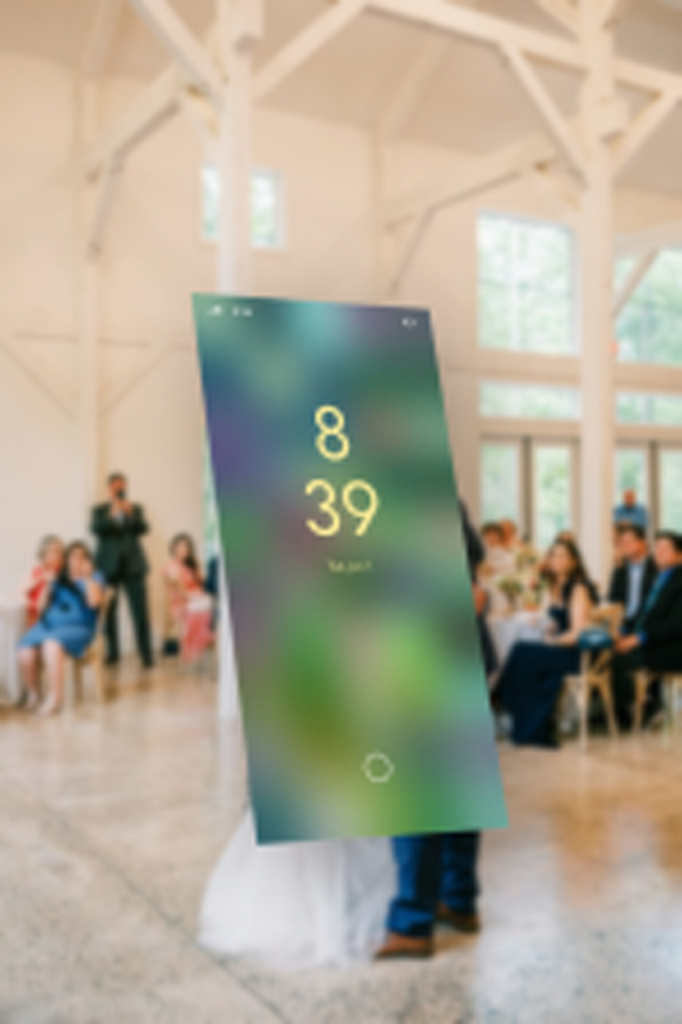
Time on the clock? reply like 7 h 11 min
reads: 8 h 39 min
